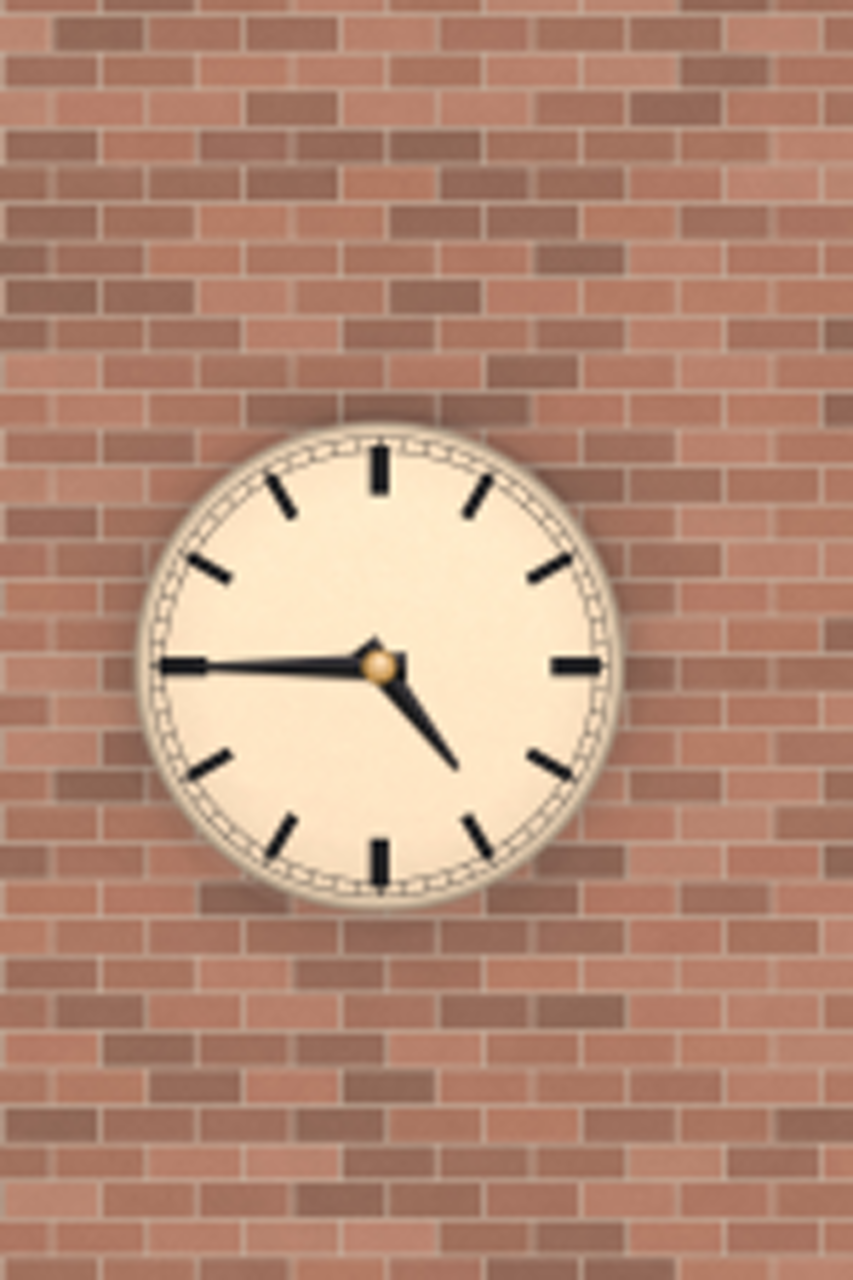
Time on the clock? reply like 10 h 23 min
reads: 4 h 45 min
